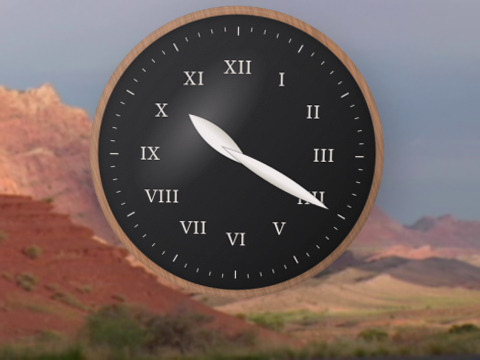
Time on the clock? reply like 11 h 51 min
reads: 10 h 20 min
